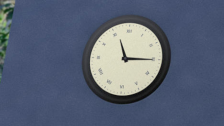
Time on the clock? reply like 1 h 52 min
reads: 11 h 15 min
